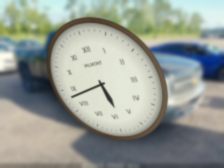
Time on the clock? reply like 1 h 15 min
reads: 5 h 43 min
